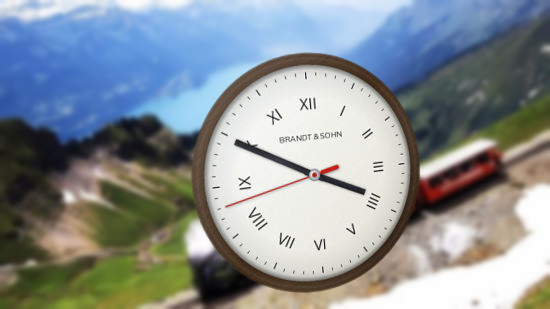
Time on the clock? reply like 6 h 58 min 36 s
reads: 3 h 49 min 43 s
